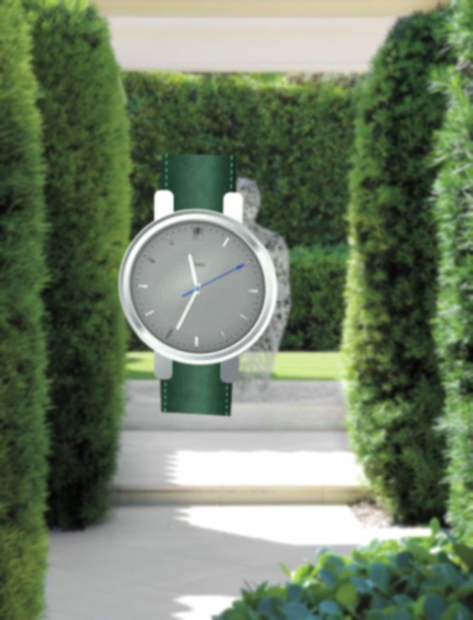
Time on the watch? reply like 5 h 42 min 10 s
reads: 11 h 34 min 10 s
